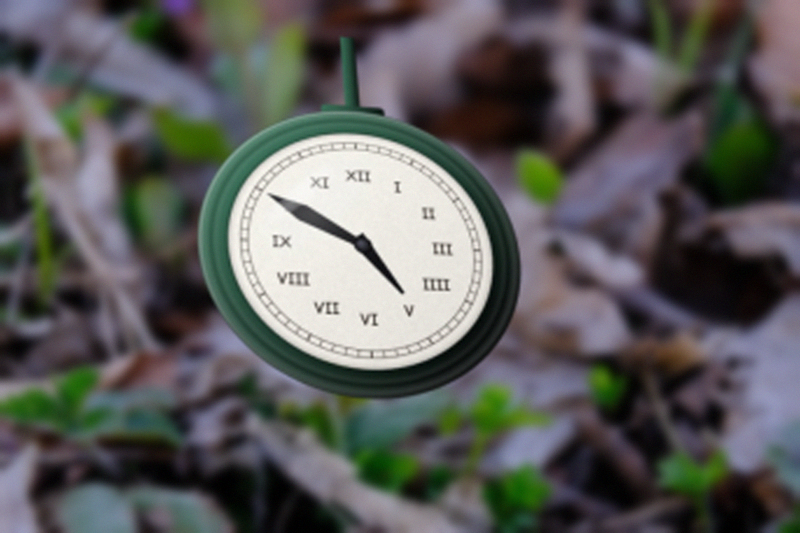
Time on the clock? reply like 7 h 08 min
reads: 4 h 50 min
